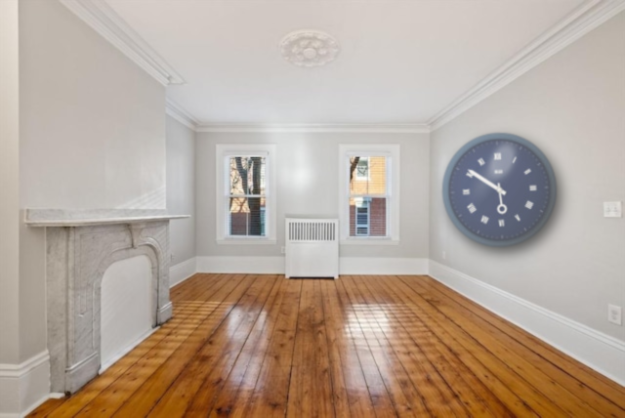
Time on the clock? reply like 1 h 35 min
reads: 5 h 51 min
